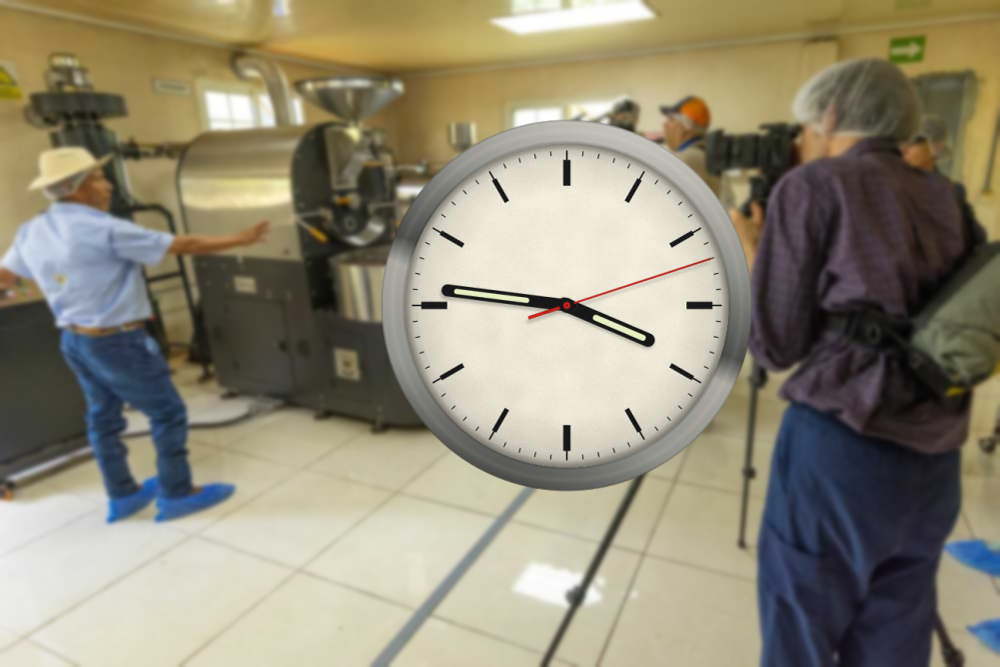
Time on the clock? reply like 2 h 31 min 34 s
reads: 3 h 46 min 12 s
